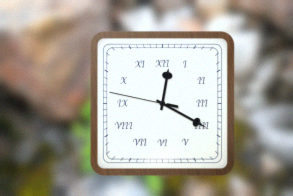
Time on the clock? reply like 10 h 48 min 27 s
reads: 12 h 19 min 47 s
